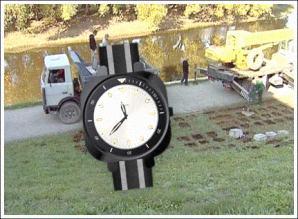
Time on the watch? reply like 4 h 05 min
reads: 11 h 38 min
